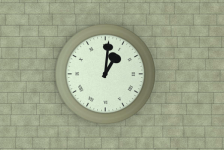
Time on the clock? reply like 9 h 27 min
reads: 1 h 01 min
